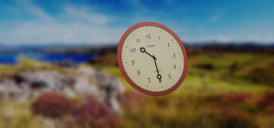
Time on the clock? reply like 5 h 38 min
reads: 10 h 30 min
